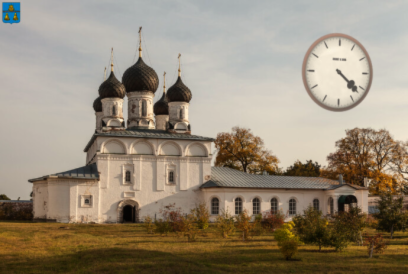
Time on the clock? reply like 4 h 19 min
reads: 4 h 22 min
